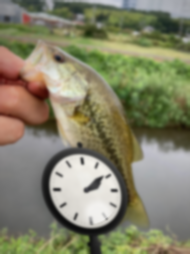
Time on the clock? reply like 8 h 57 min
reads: 2 h 09 min
